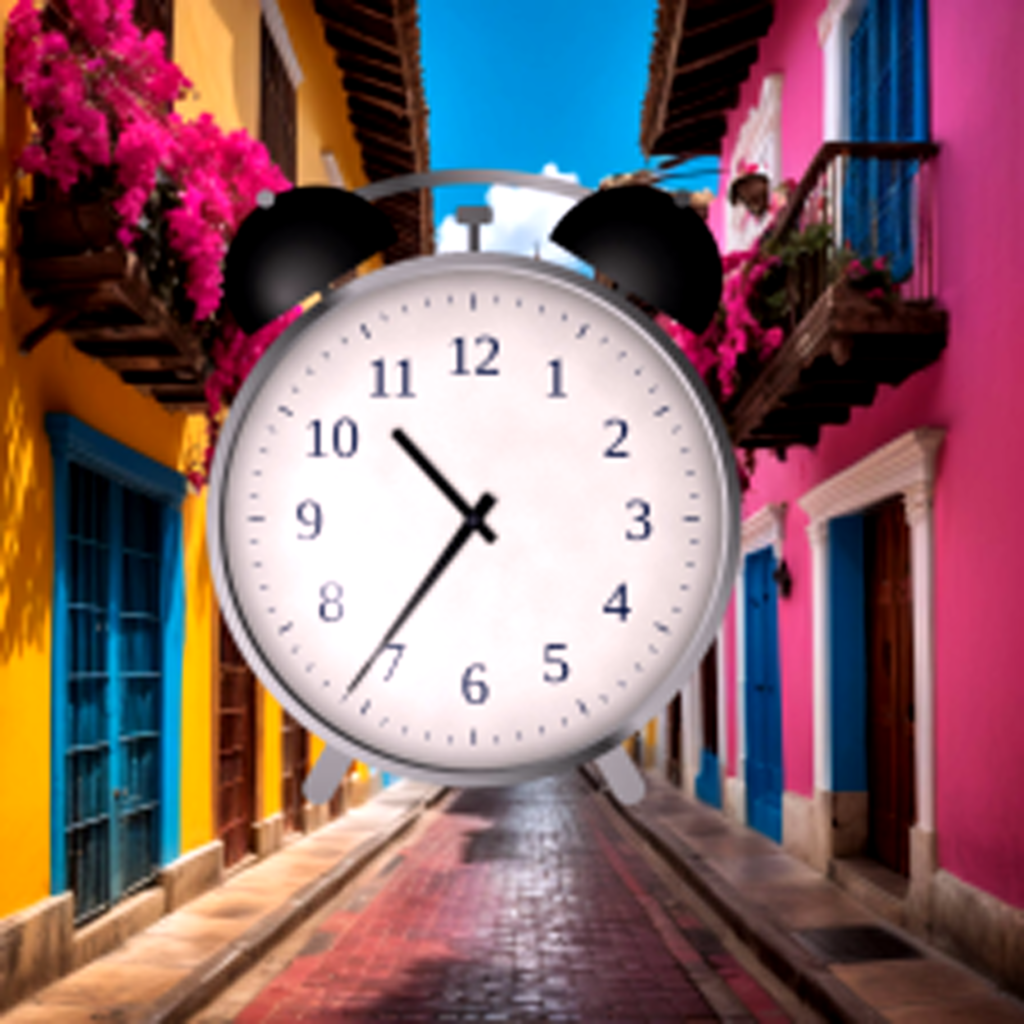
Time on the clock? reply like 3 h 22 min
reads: 10 h 36 min
